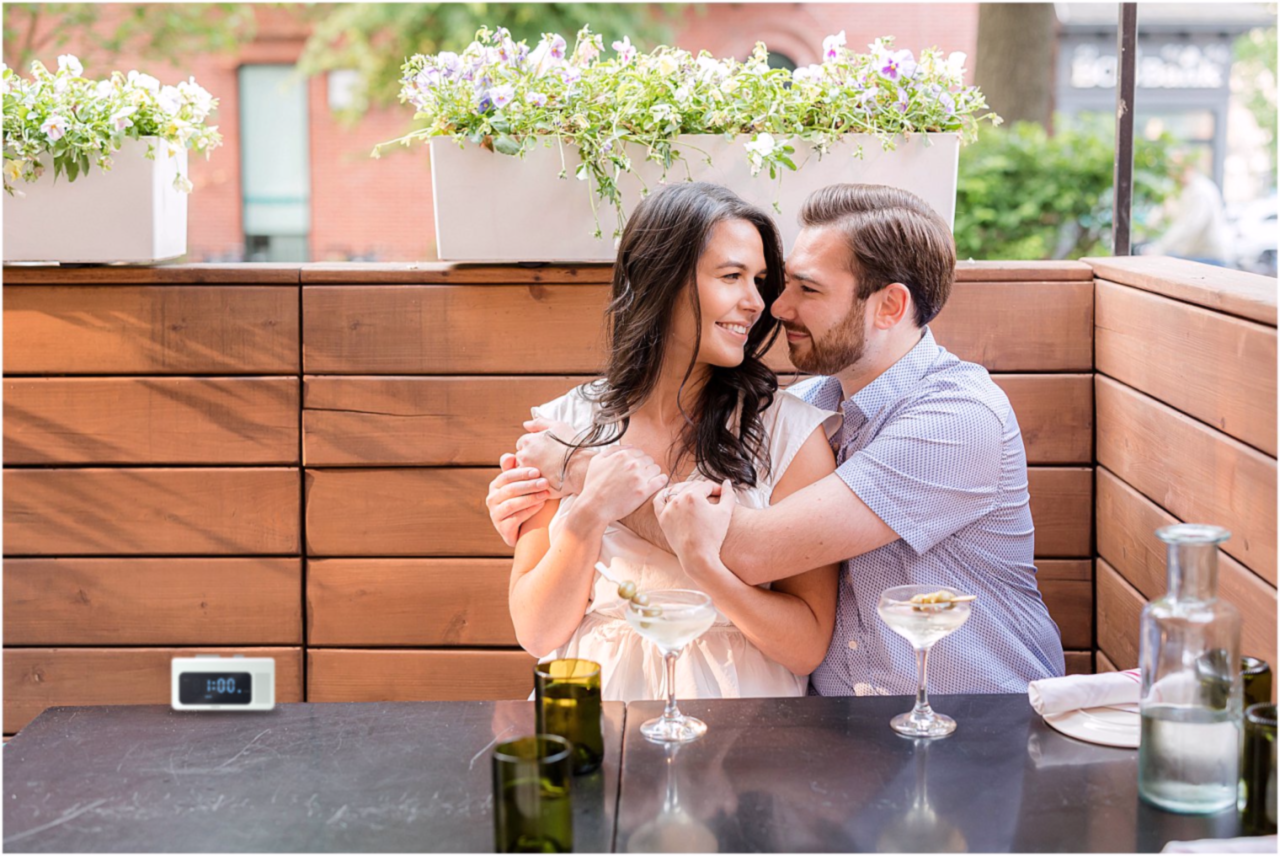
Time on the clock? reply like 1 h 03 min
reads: 1 h 00 min
